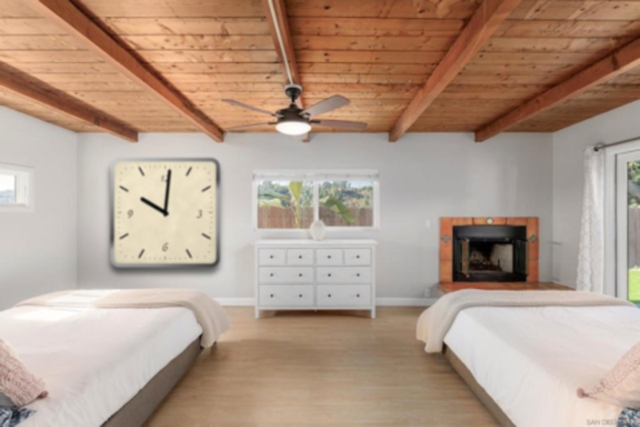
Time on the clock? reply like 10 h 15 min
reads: 10 h 01 min
